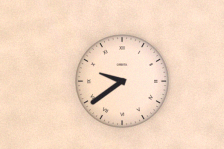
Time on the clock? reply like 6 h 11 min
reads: 9 h 39 min
